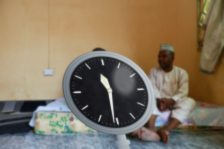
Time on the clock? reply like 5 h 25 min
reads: 11 h 31 min
